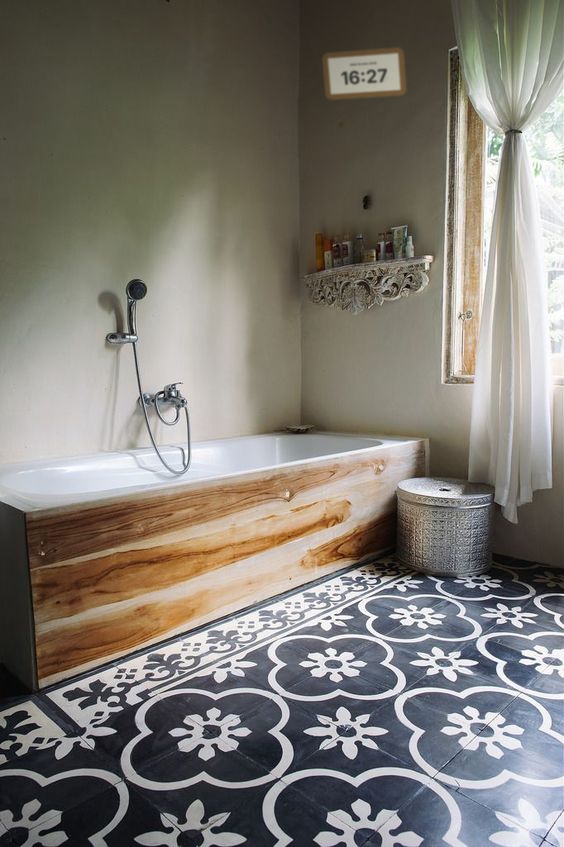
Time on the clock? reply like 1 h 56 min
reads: 16 h 27 min
